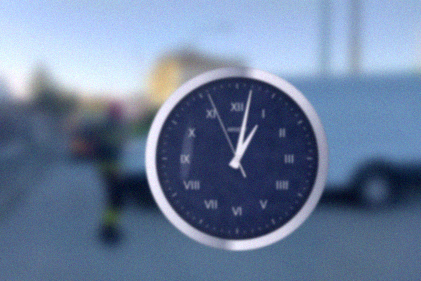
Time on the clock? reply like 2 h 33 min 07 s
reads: 1 h 01 min 56 s
